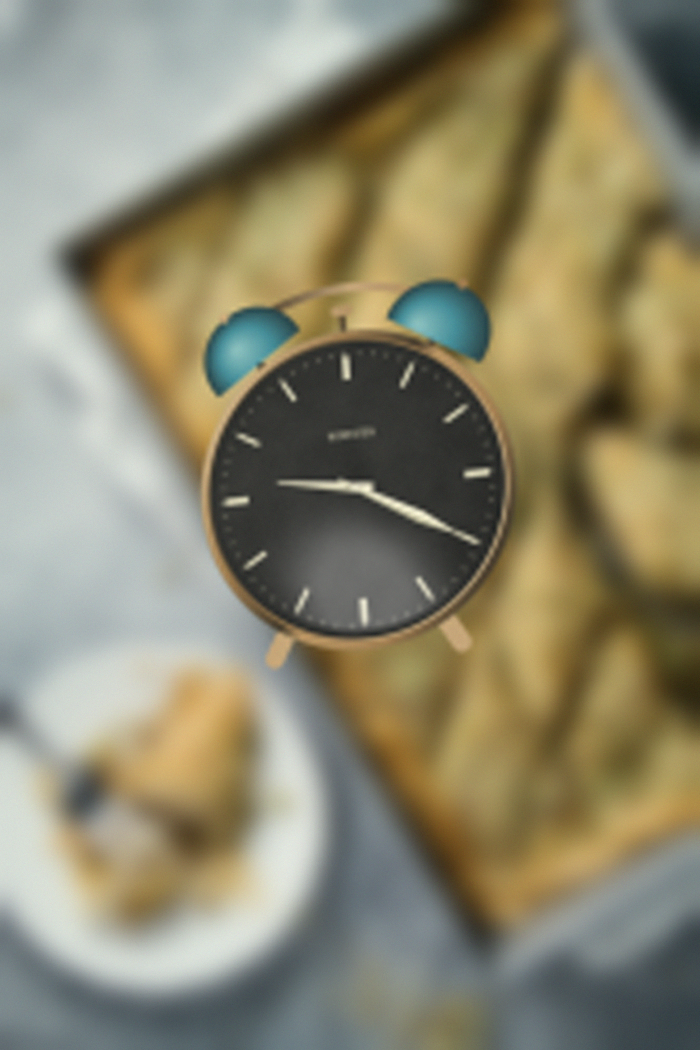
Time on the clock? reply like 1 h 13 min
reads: 9 h 20 min
